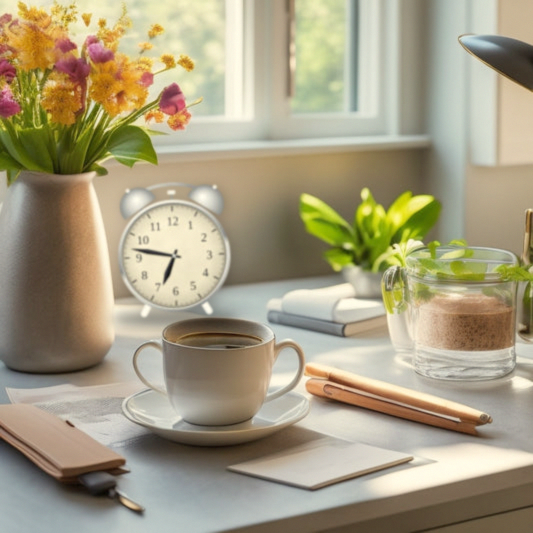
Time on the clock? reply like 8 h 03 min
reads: 6 h 47 min
